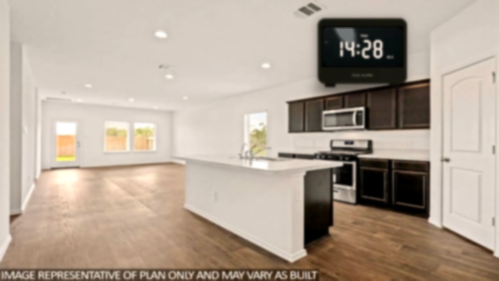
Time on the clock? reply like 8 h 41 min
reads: 14 h 28 min
